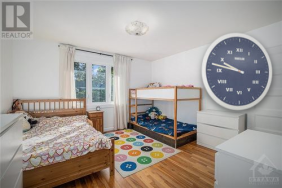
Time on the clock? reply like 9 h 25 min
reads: 9 h 47 min
